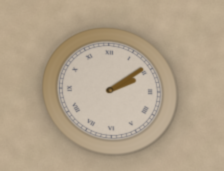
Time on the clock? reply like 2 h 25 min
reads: 2 h 09 min
